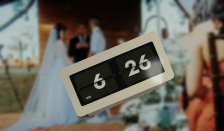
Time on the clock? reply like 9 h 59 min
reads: 6 h 26 min
